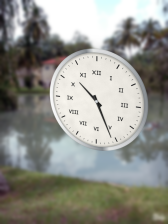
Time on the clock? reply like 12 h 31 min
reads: 10 h 26 min
